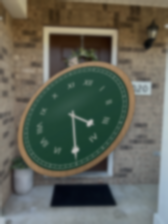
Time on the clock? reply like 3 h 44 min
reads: 3 h 25 min
